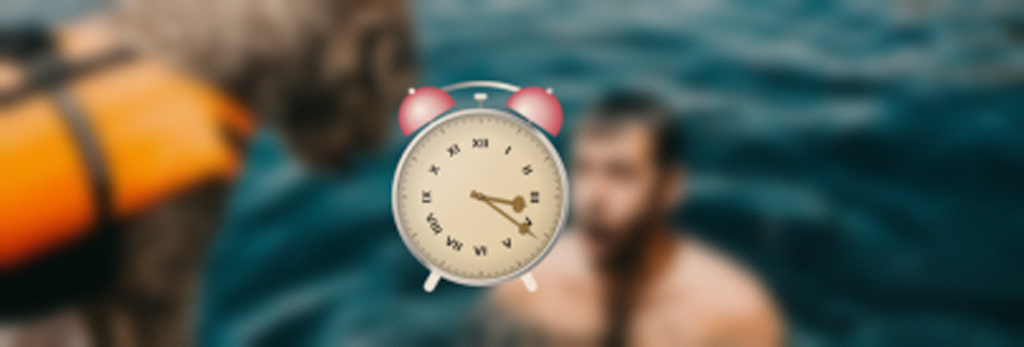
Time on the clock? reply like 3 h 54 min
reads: 3 h 21 min
